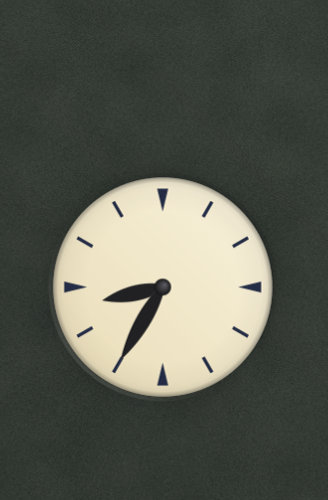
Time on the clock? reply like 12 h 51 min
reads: 8 h 35 min
